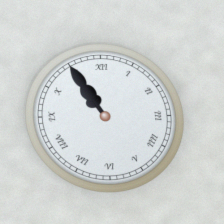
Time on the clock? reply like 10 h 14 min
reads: 10 h 55 min
